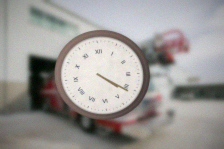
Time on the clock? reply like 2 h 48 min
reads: 4 h 21 min
